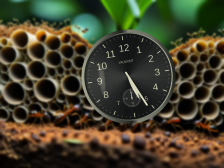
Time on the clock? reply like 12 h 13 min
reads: 5 h 26 min
